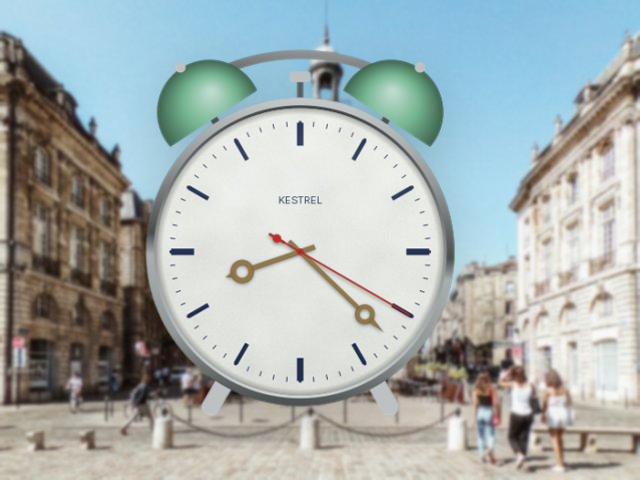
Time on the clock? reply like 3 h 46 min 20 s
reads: 8 h 22 min 20 s
